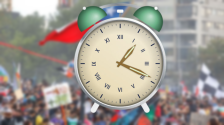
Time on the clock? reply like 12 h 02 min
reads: 1 h 19 min
